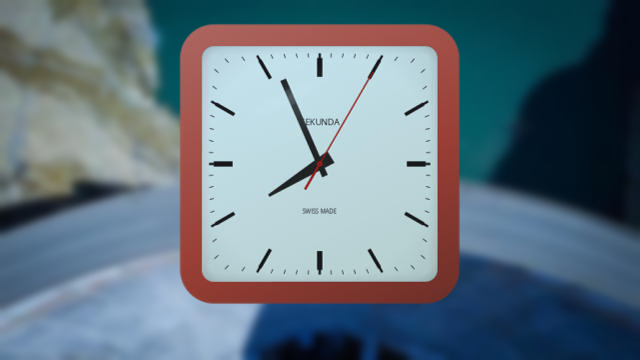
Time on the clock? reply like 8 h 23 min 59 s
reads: 7 h 56 min 05 s
